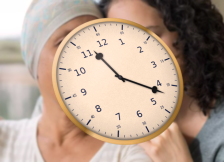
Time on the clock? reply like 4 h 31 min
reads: 11 h 22 min
